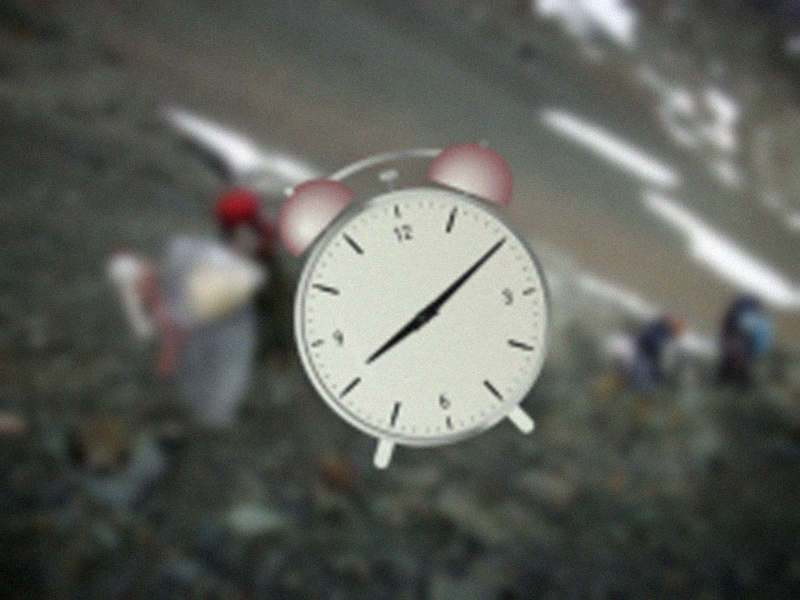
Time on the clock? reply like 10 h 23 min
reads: 8 h 10 min
